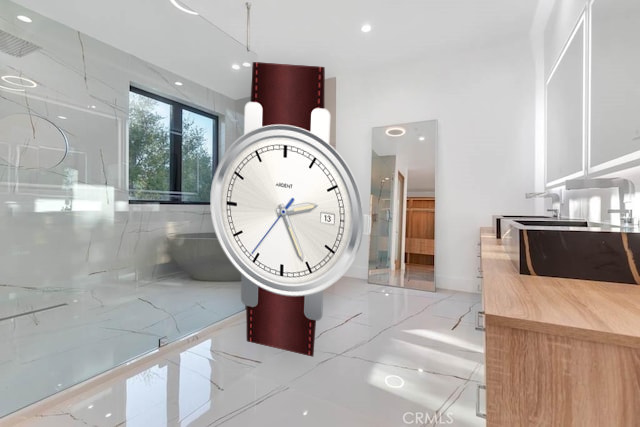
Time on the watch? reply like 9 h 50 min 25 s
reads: 2 h 25 min 36 s
